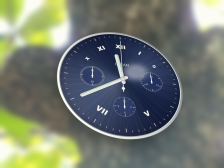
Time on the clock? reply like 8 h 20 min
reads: 11 h 40 min
